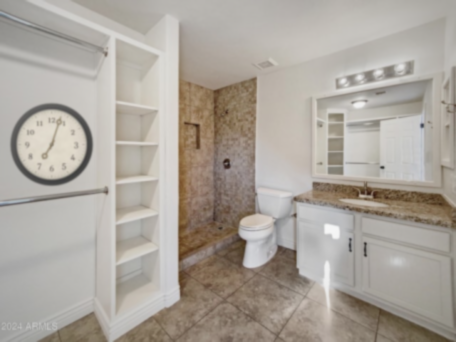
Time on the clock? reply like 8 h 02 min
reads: 7 h 03 min
